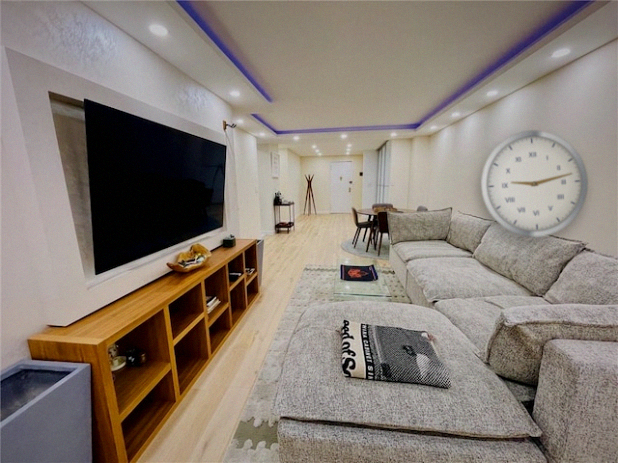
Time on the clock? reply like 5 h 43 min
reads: 9 h 13 min
